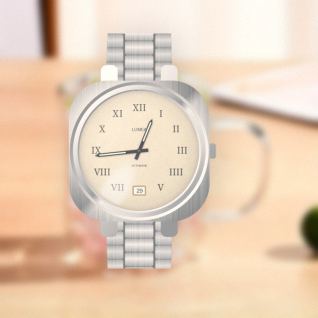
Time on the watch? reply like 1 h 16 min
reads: 12 h 44 min
